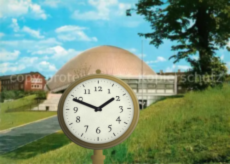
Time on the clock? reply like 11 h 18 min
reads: 1 h 49 min
